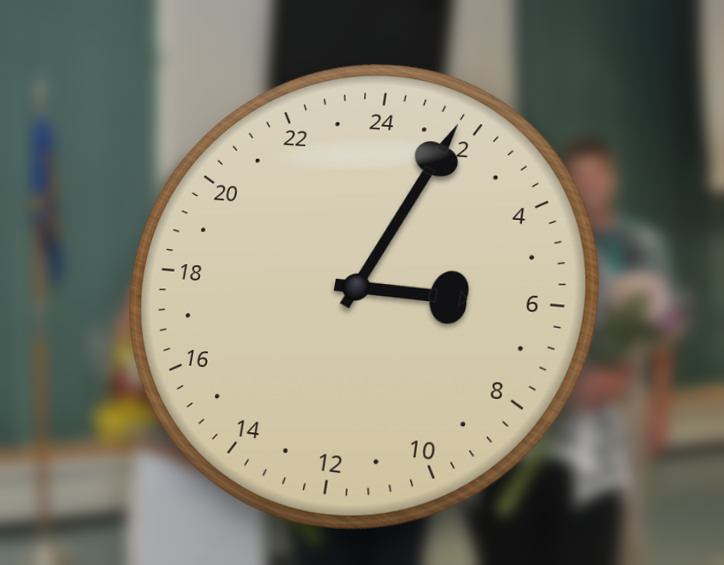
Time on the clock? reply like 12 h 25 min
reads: 6 h 04 min
